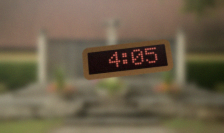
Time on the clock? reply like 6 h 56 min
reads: 4 h 05 min
